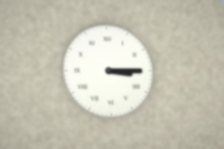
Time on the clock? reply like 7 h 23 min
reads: 3 h 15 min
